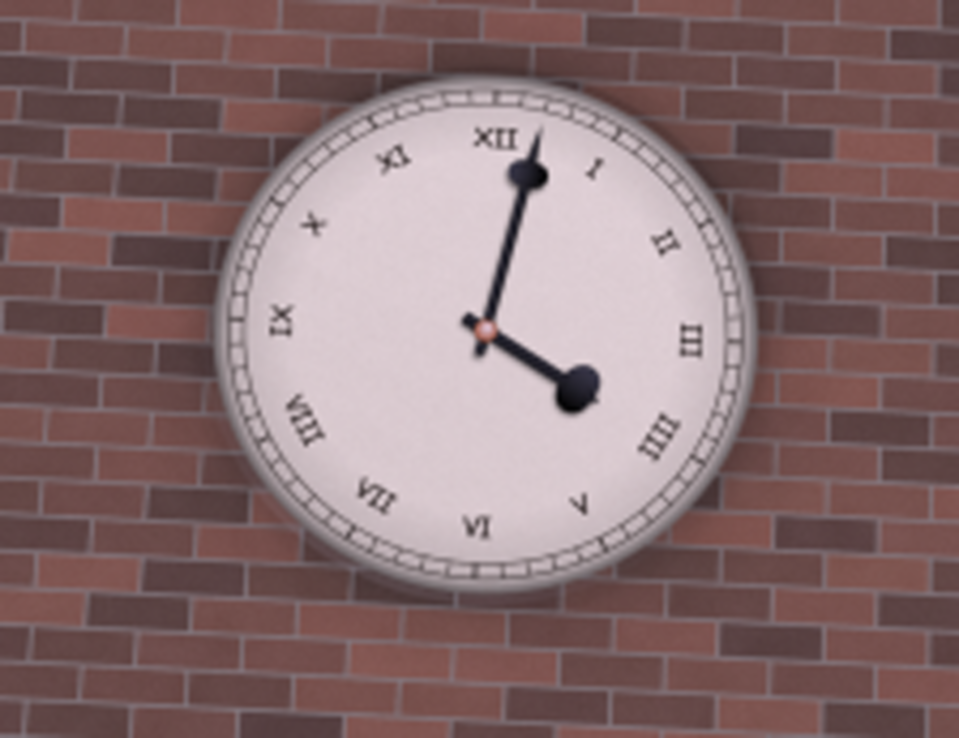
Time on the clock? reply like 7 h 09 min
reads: 4 h 02 min
